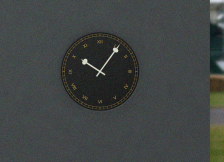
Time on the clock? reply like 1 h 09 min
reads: 10 h 06 min
